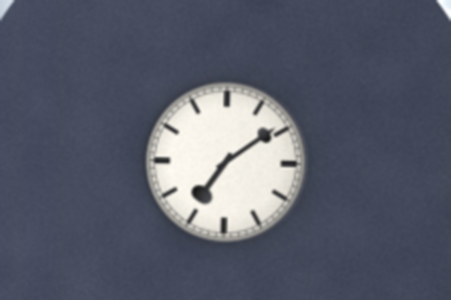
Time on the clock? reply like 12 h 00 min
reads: 7 h 09 min
